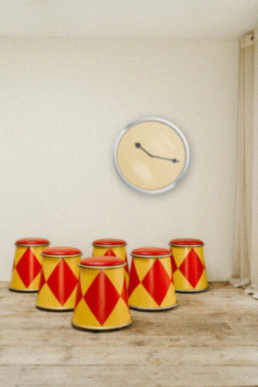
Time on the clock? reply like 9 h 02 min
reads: 10 h 17 min
